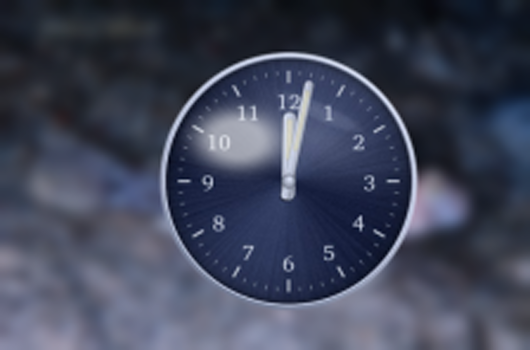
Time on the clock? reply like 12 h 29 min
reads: 12 h 02 min
